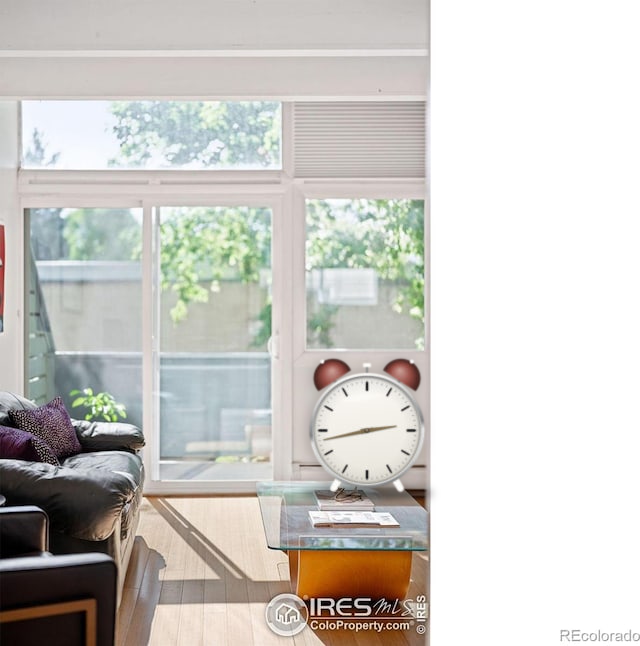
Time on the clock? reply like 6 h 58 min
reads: 2 h 43 min
